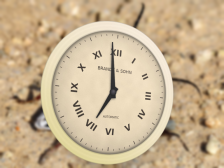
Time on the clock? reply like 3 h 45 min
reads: 6 h 59 min
